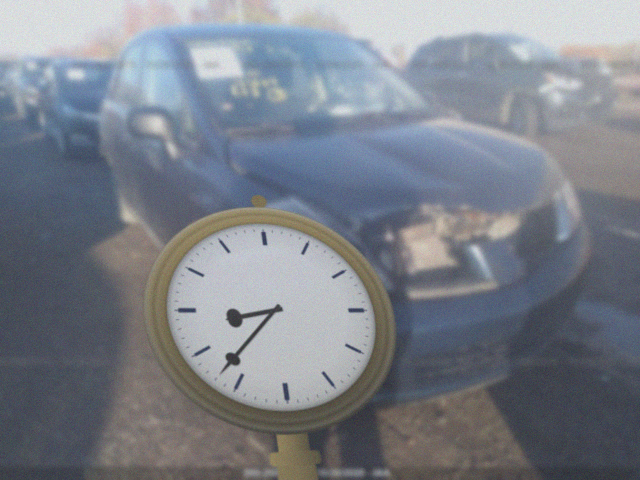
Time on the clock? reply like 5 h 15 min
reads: 8 h 37 min
